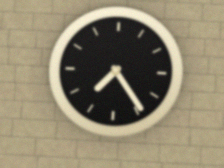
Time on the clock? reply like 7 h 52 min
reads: 7 h 24 min
